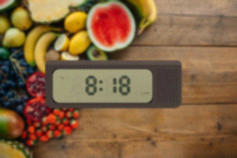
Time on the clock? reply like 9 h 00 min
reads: 8 h 18 min
